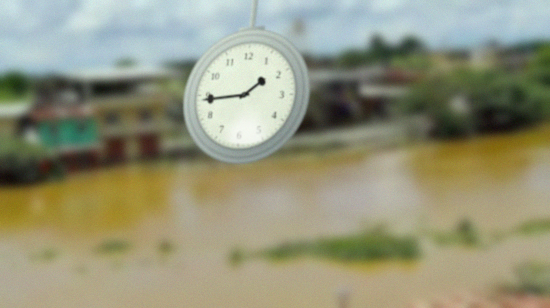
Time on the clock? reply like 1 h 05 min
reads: 1 h 44 min
